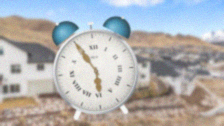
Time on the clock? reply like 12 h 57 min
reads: 5 h 55 min
